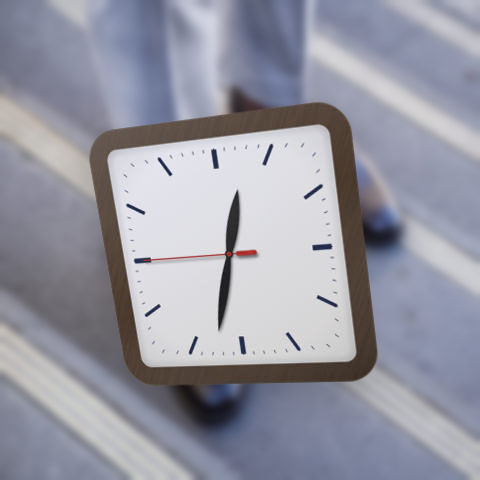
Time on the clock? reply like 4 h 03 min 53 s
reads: 12 h 32 min 45 s
